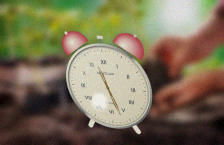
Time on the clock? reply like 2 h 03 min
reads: 11 h 27 min
